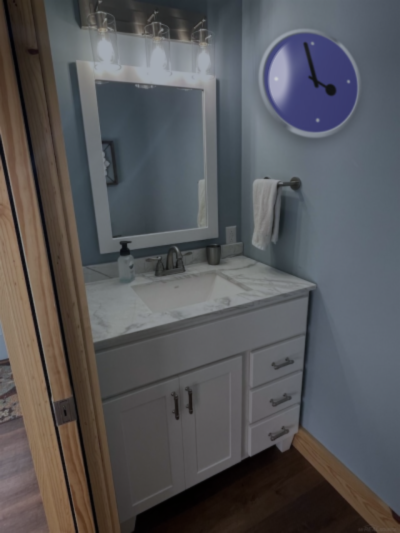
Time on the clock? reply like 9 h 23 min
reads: 3 h 58 min
